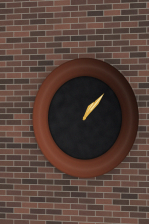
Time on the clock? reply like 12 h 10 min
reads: 1 h 07 min
